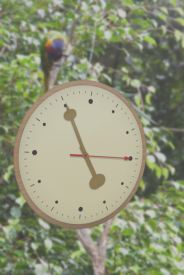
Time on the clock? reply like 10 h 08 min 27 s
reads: 4 h 55 min 15 s
